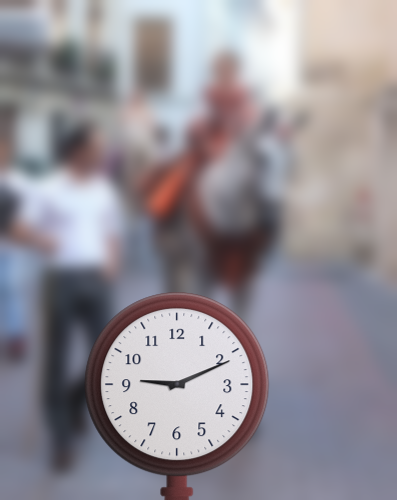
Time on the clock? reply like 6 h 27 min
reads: 9 h 11 min
